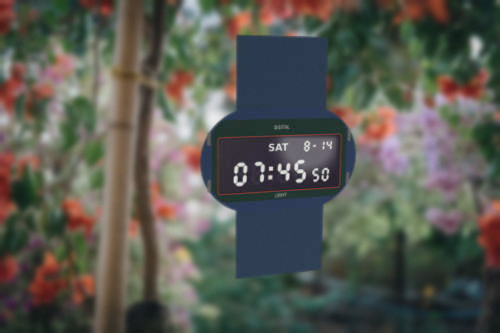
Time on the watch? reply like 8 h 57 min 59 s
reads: 7 h 45 min 50 s
